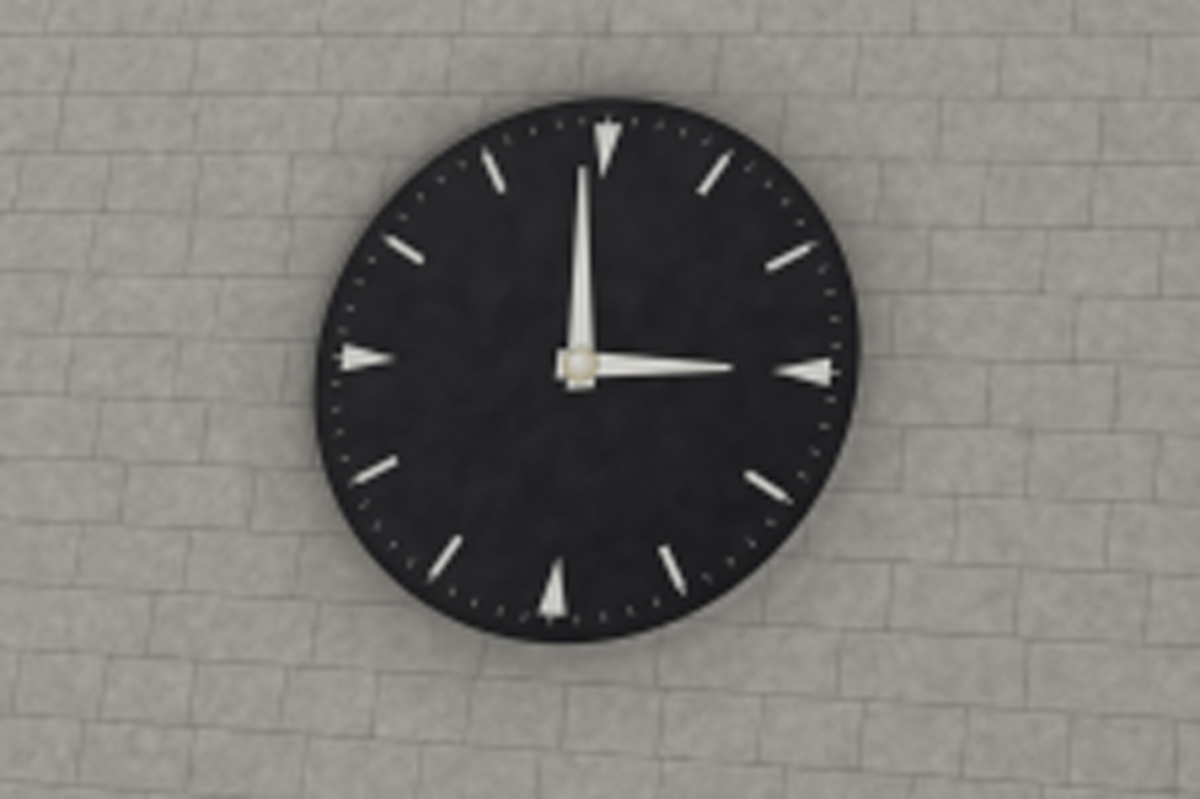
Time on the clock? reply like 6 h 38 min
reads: 2 h 59 min
